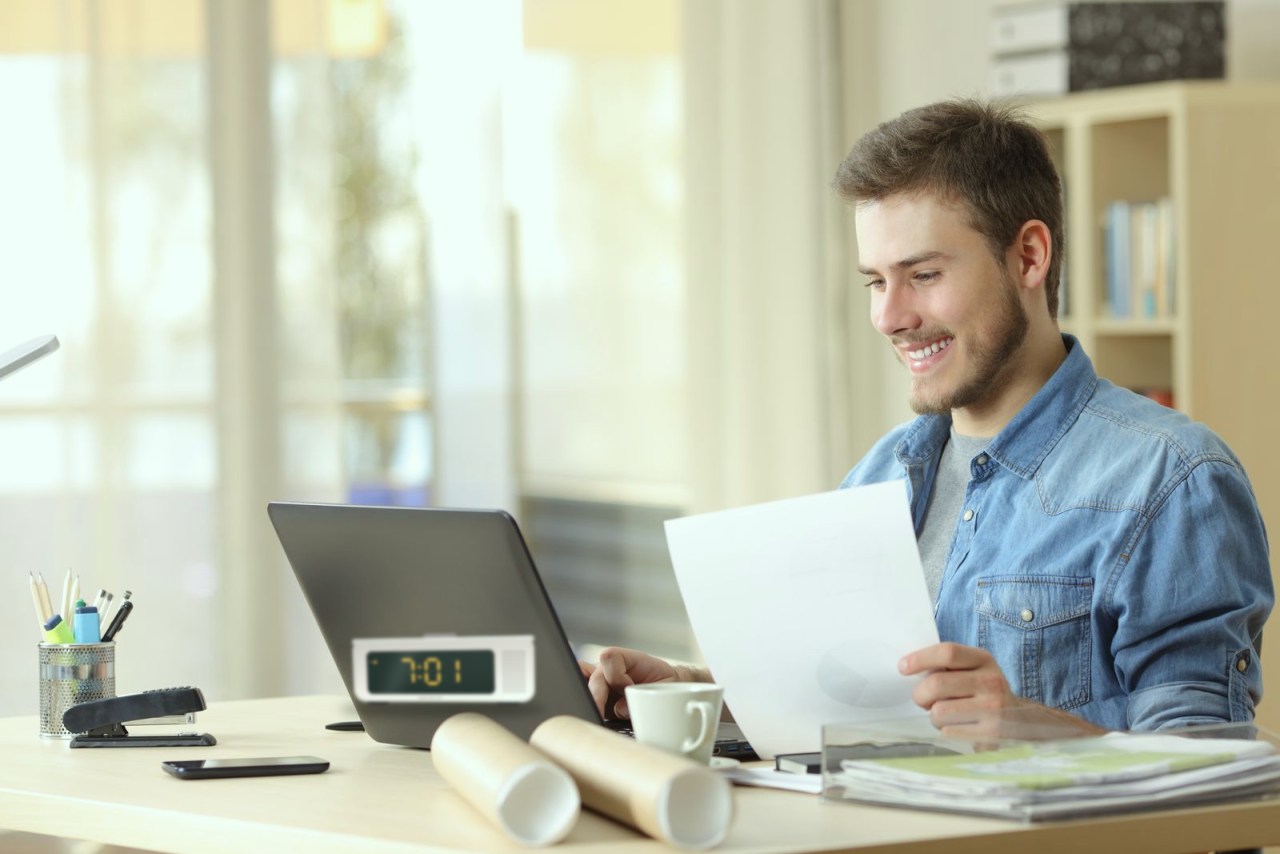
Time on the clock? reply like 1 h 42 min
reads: 7 h 01 min
